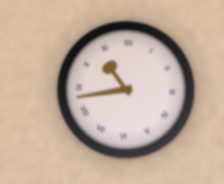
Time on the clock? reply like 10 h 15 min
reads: 10 h 43 min
